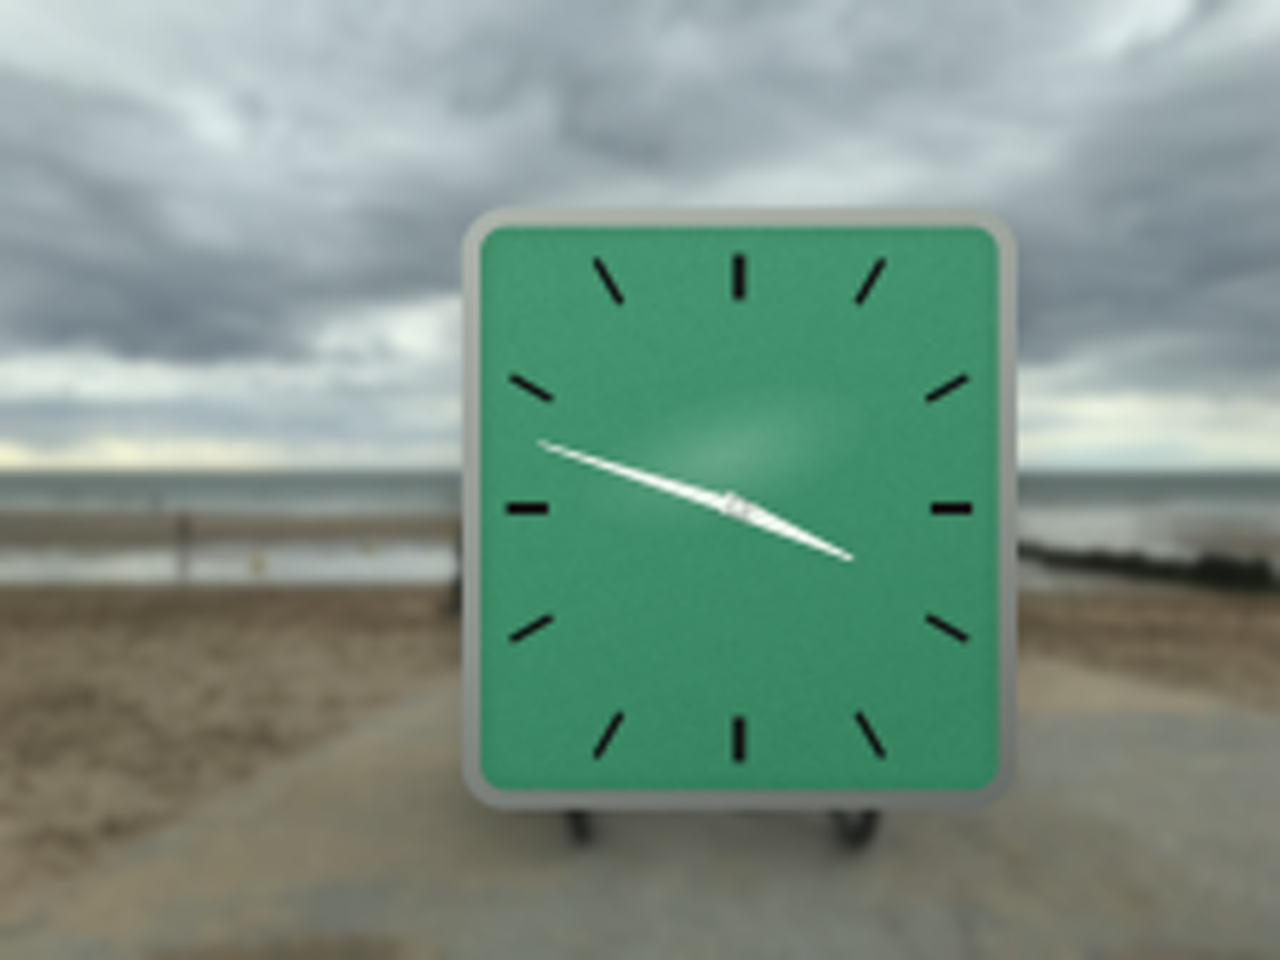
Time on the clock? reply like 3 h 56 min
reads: 3 h 48 min
